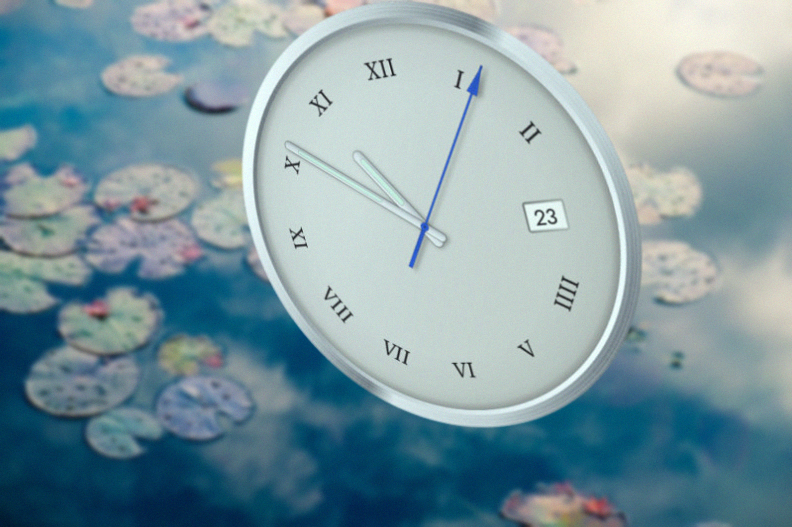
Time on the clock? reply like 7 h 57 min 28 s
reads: 10 h 51 min 06 s
